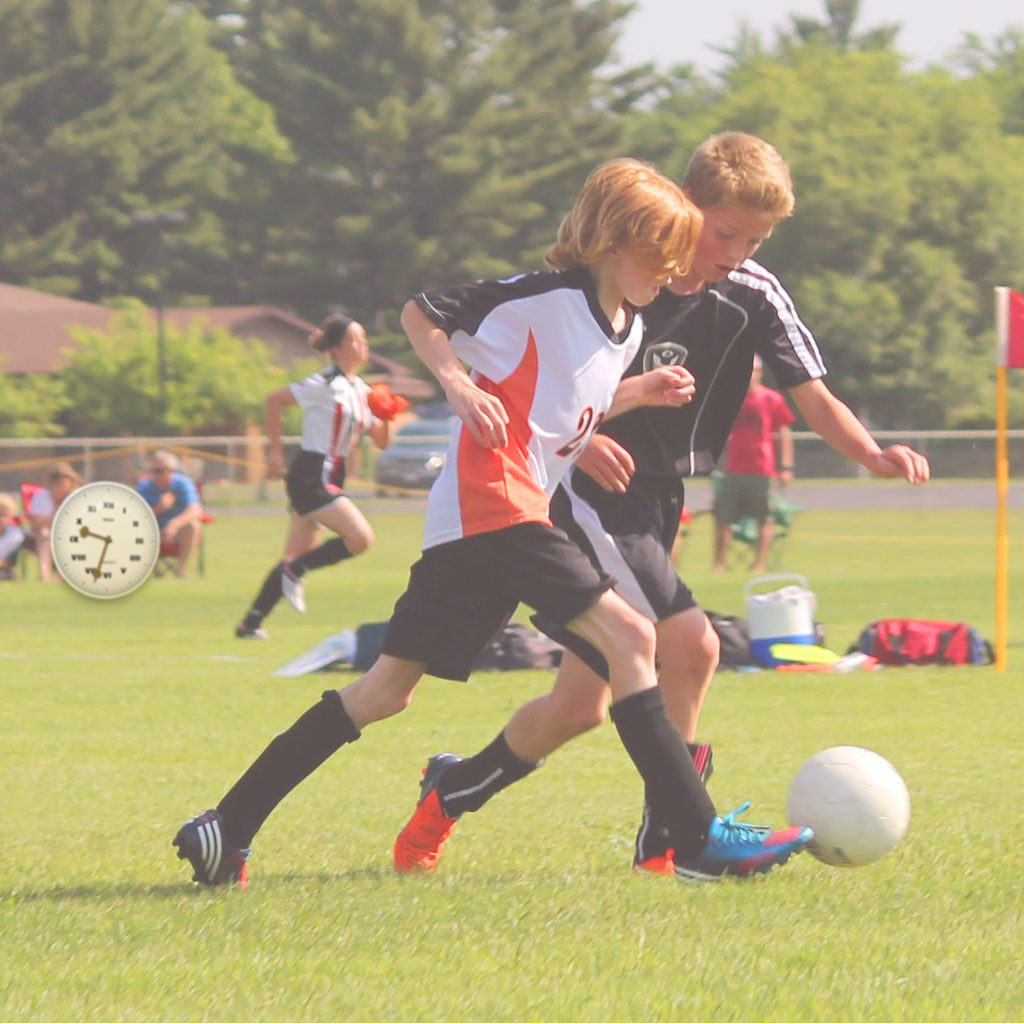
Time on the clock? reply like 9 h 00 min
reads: 9 h 33 min
